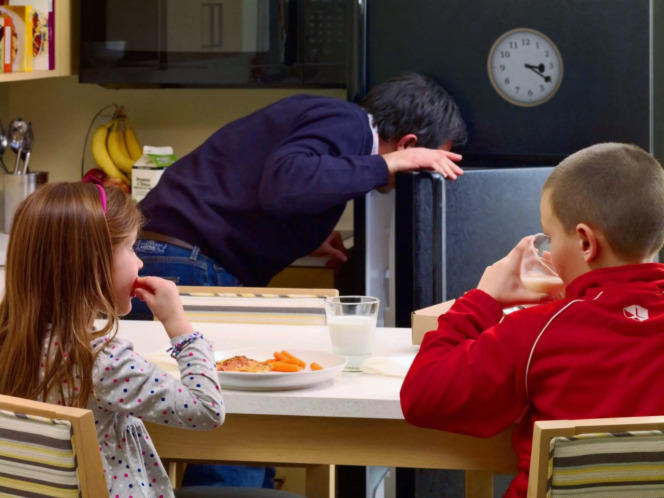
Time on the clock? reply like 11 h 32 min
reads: 3 h 21 min
